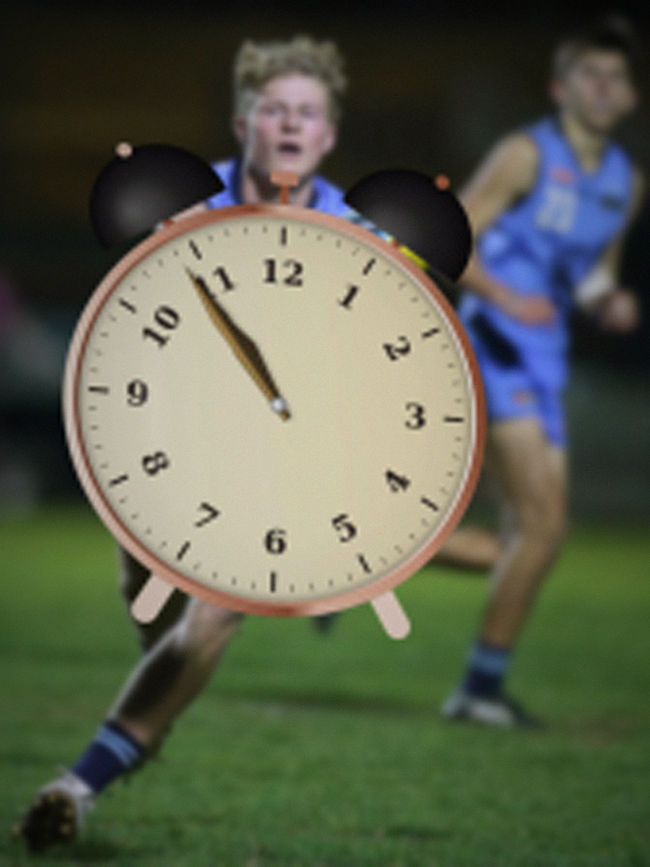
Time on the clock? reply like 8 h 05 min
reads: 10 h 54 min
